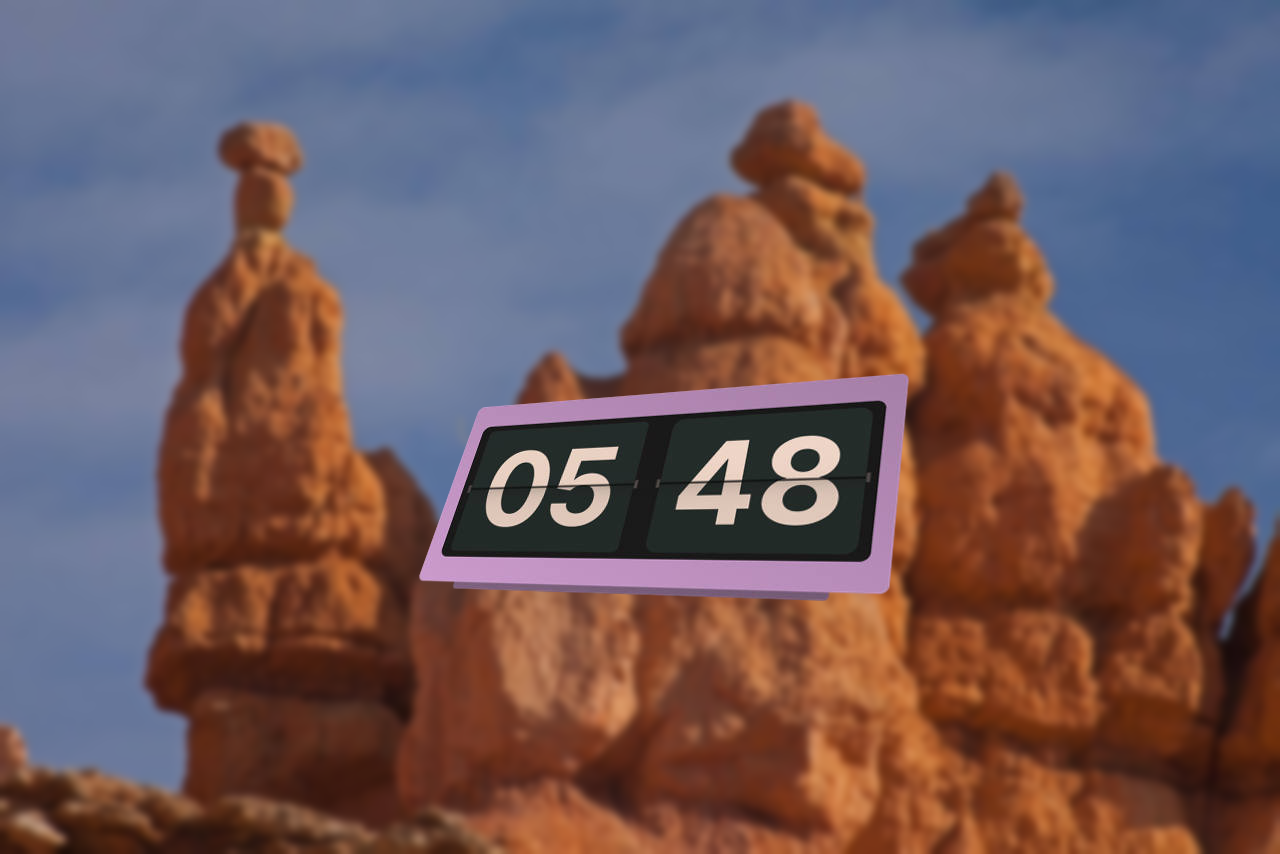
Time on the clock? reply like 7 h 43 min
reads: 5 h 48 min
